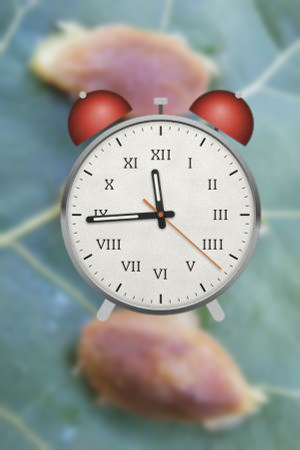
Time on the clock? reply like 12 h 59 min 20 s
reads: 11 h 44 min 22 s
